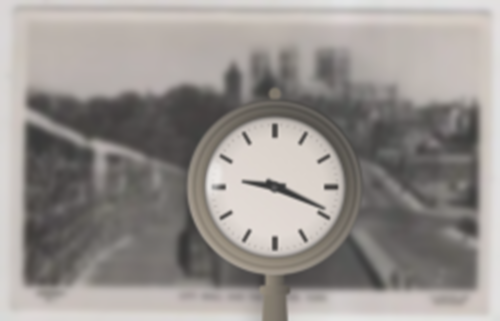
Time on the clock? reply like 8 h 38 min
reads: 9 h 19 min
